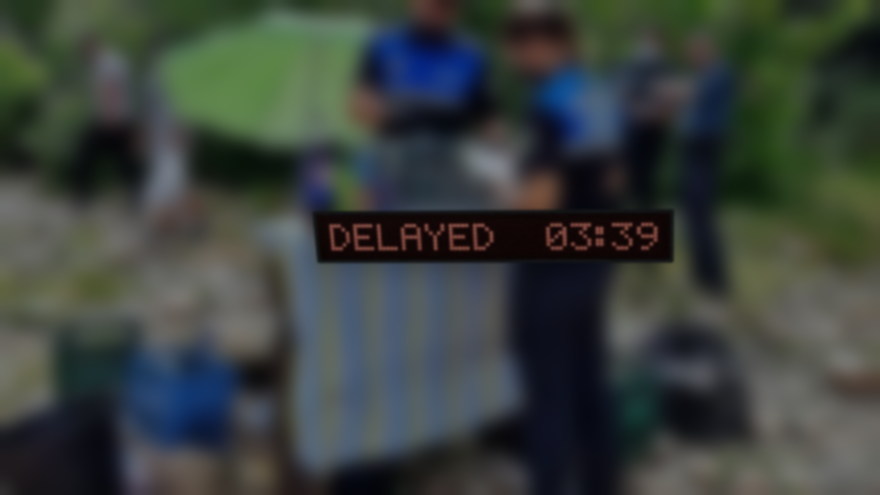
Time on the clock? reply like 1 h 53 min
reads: 3 h 39 min
